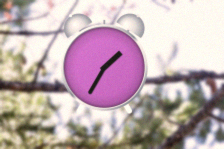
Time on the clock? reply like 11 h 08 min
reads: 1 h 35 min
